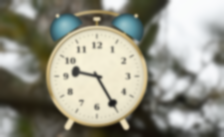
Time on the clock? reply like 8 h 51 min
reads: 9 h 25 min
